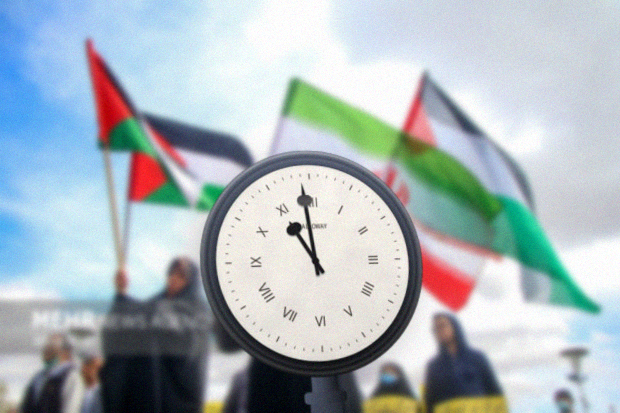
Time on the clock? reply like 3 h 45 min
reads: 10 h 59 min
